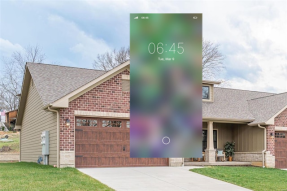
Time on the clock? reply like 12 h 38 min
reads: 6 h 45 min
